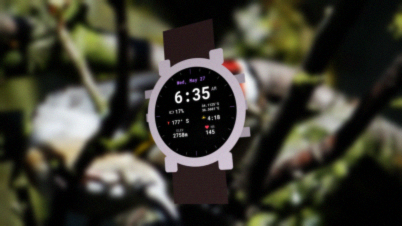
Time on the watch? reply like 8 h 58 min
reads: 6 h 35 min
